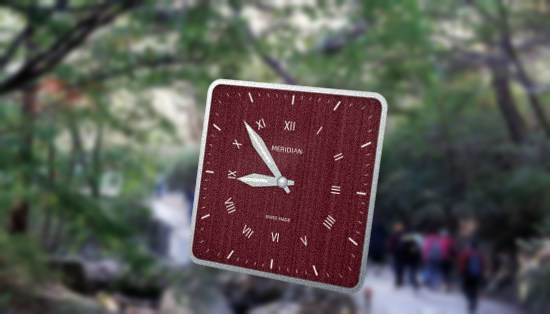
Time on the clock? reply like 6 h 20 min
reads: 8 h 53 min
